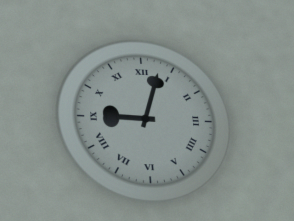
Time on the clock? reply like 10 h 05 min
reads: 9 h 03 min
